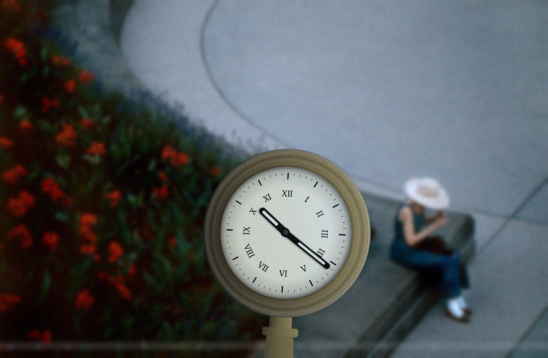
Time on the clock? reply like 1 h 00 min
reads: 10 h 21 min
